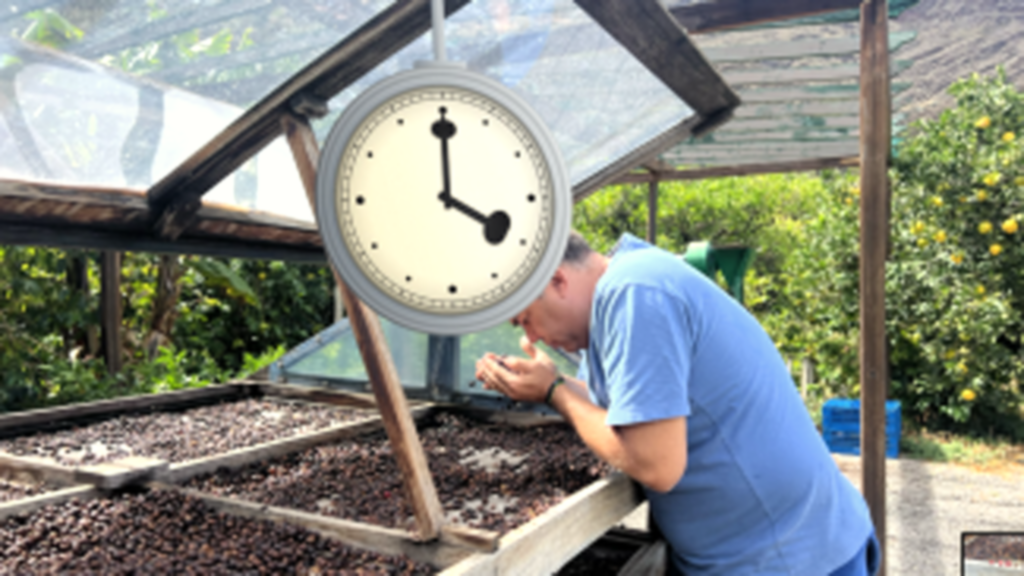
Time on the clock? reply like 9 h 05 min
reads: 4 h 00 min
